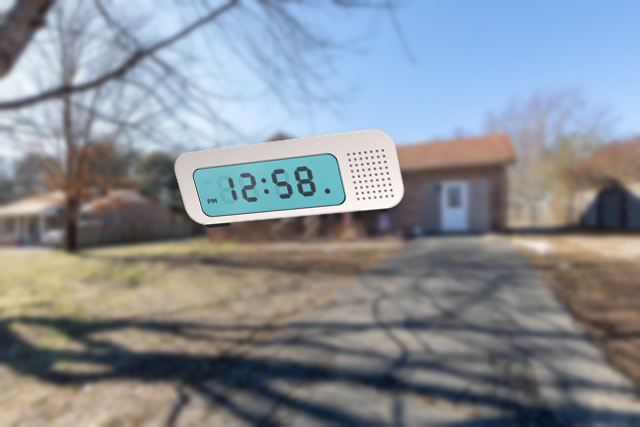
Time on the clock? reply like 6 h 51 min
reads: 12 h 58 min
